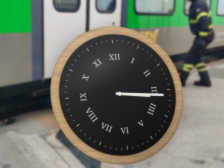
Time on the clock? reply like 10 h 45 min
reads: 3 h 16 min
